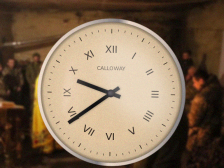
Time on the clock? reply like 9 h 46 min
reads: 9 h 39 min
